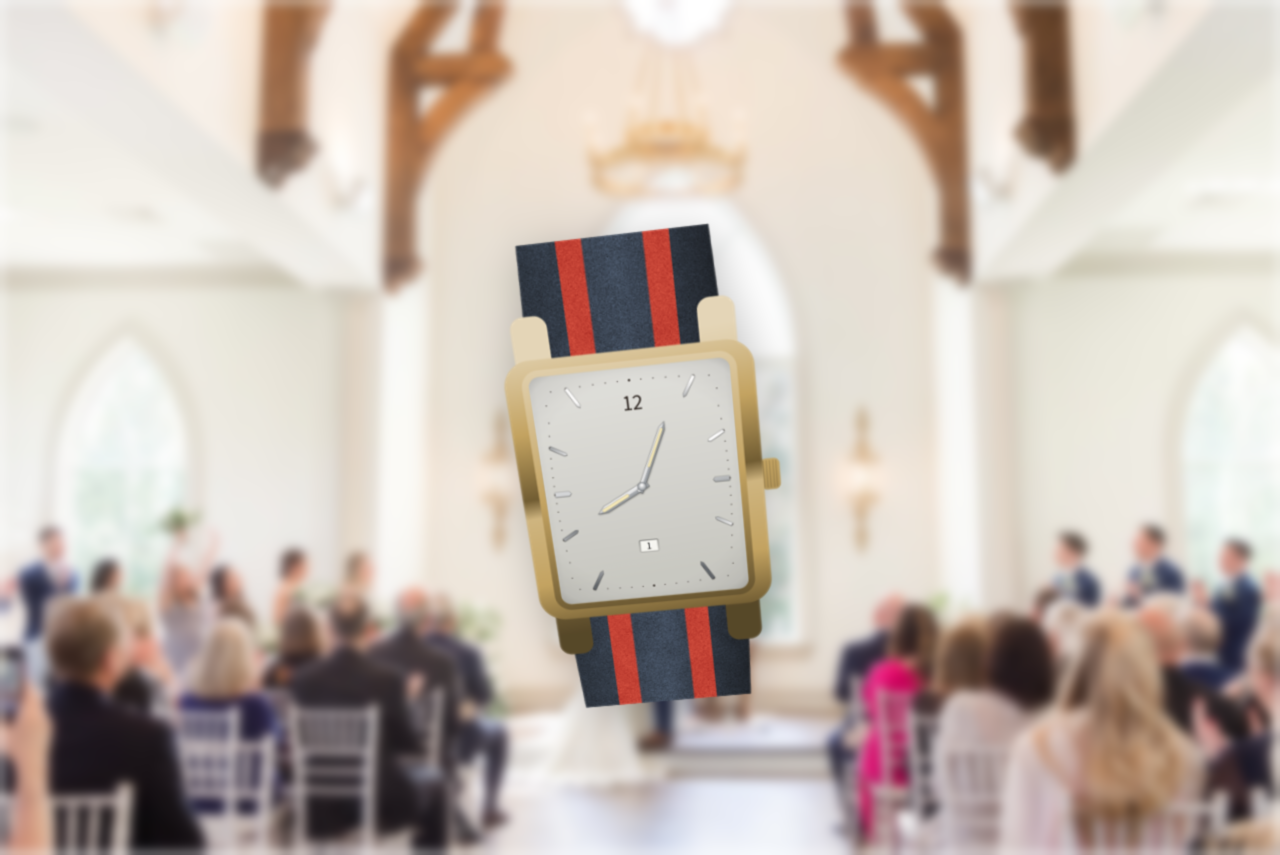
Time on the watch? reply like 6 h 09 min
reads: 8 h 04 min
